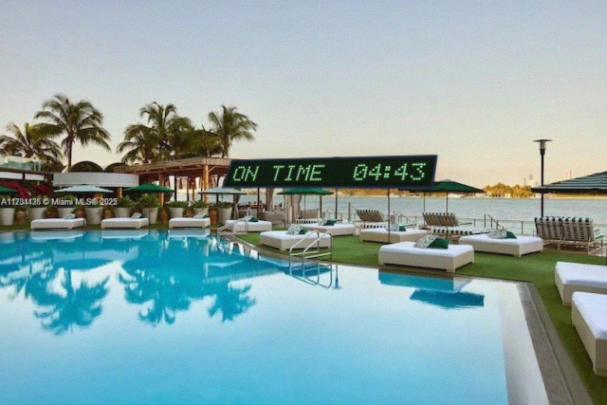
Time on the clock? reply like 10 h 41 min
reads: 4 h 43 min
